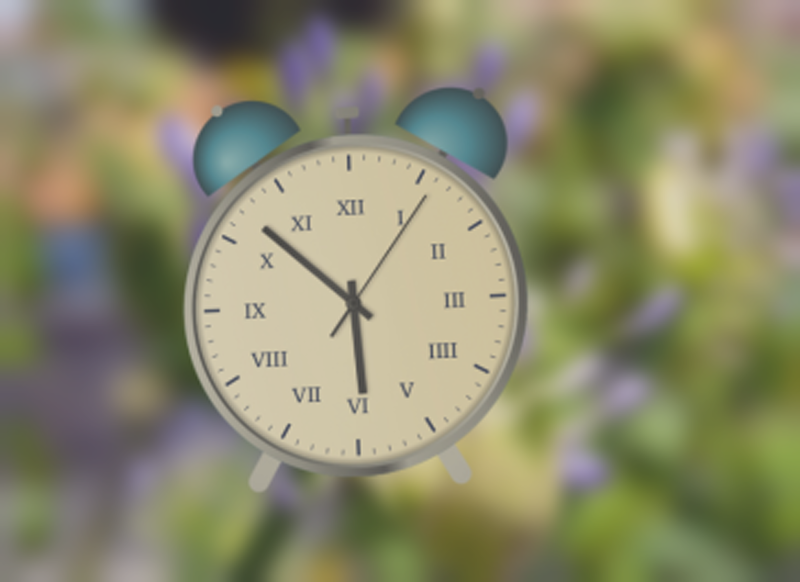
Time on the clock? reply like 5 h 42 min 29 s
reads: 5 h 52 min 06 s
